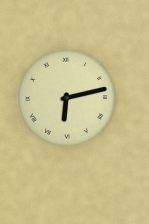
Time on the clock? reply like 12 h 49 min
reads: 6 h 13 min
